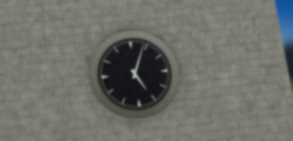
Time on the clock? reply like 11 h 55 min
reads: 5 h 04 min
